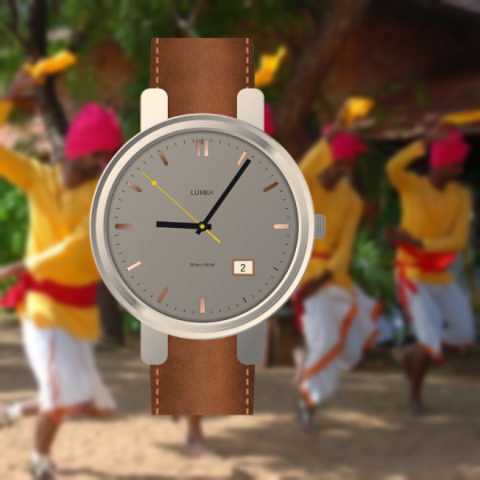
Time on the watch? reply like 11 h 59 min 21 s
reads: 9 h 05 min 52 s
